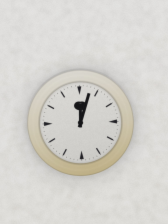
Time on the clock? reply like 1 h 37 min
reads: 12 h 03 min
